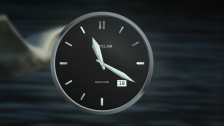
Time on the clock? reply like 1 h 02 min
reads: 11 h 20 min
